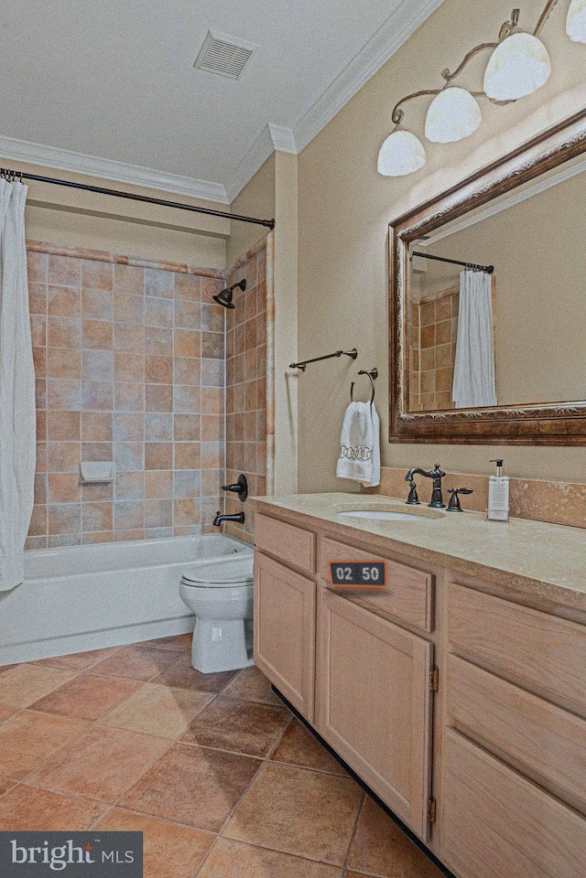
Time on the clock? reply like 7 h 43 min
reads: 2 h 50 min
